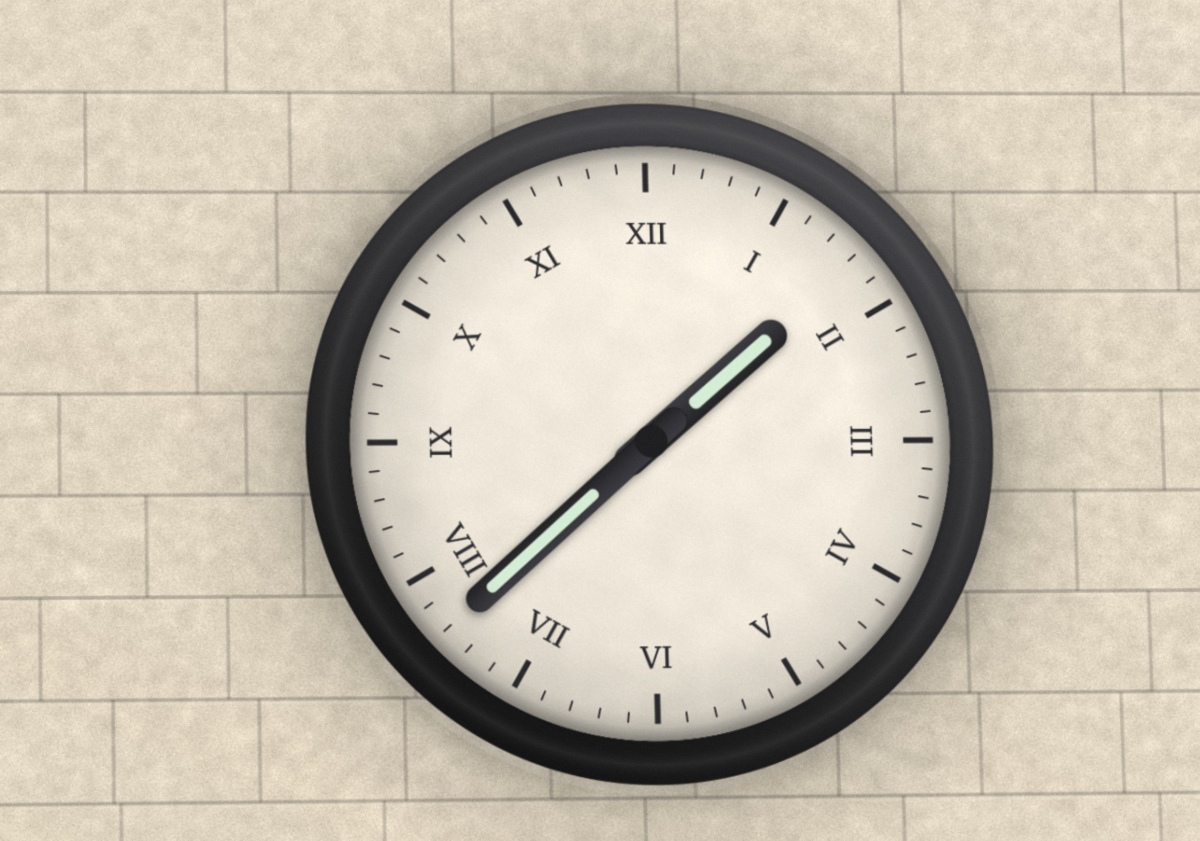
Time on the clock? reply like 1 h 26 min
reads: 1 h 38 min
